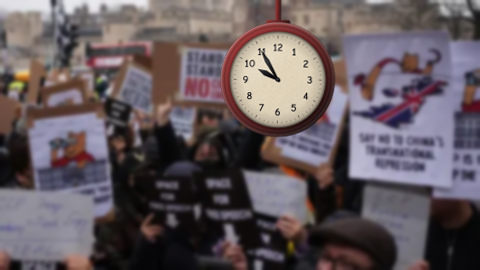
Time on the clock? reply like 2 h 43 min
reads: 9 h 55 min
